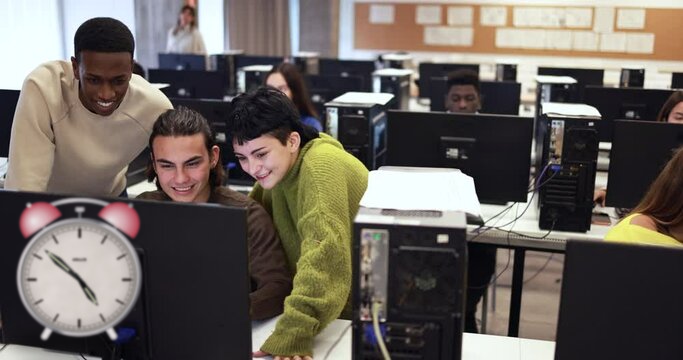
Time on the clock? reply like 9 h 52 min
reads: 4 h 52 min
